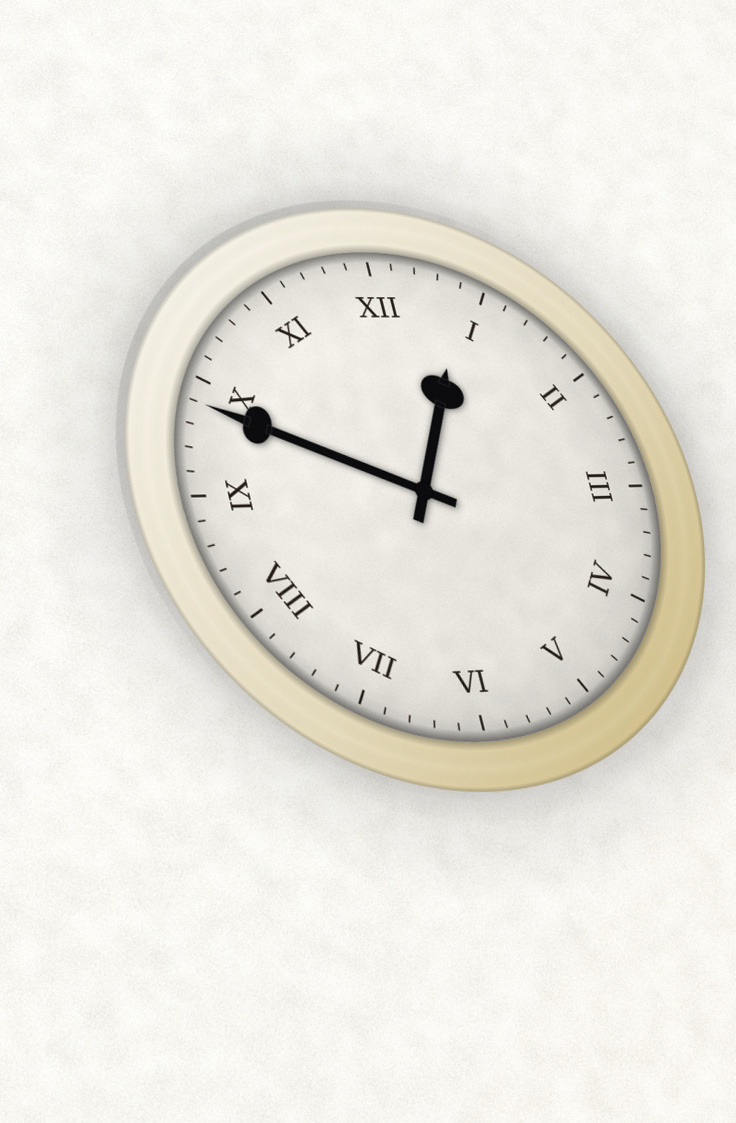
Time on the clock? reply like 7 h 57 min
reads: 12 h 49 min
